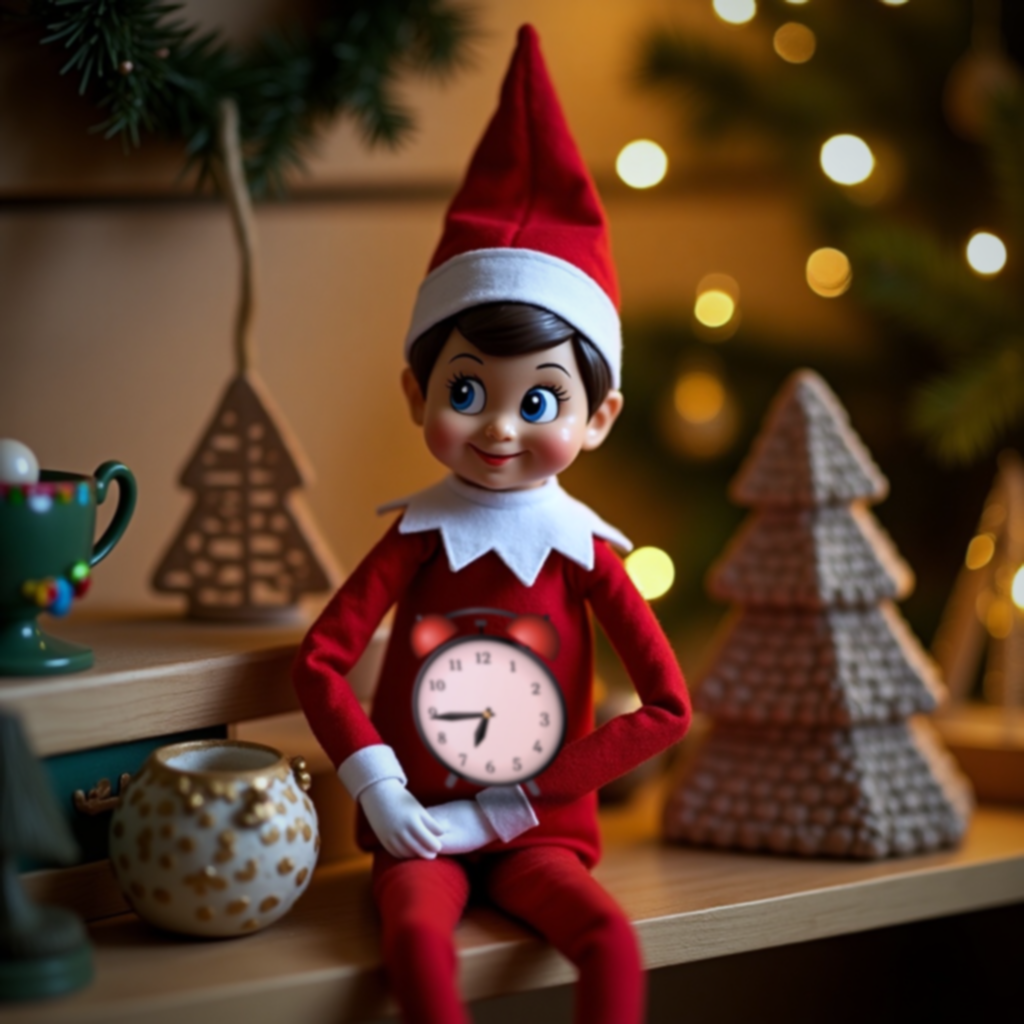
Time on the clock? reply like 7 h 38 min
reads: 6 h 44 min
